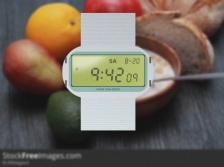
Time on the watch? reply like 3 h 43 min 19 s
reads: 9 h 42 min 09 s
